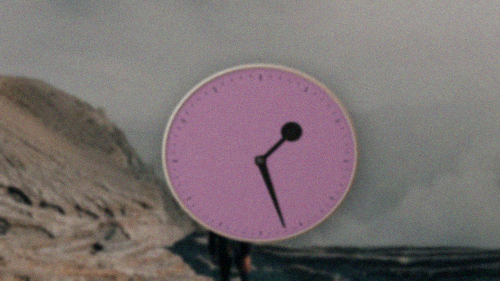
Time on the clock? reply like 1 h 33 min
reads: 1 h 27 min
